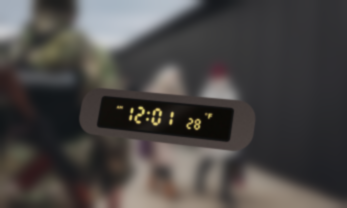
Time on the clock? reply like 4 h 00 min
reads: 12 h 01 min
